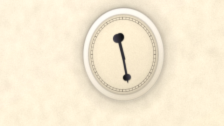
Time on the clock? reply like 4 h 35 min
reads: 11 h 28 min
